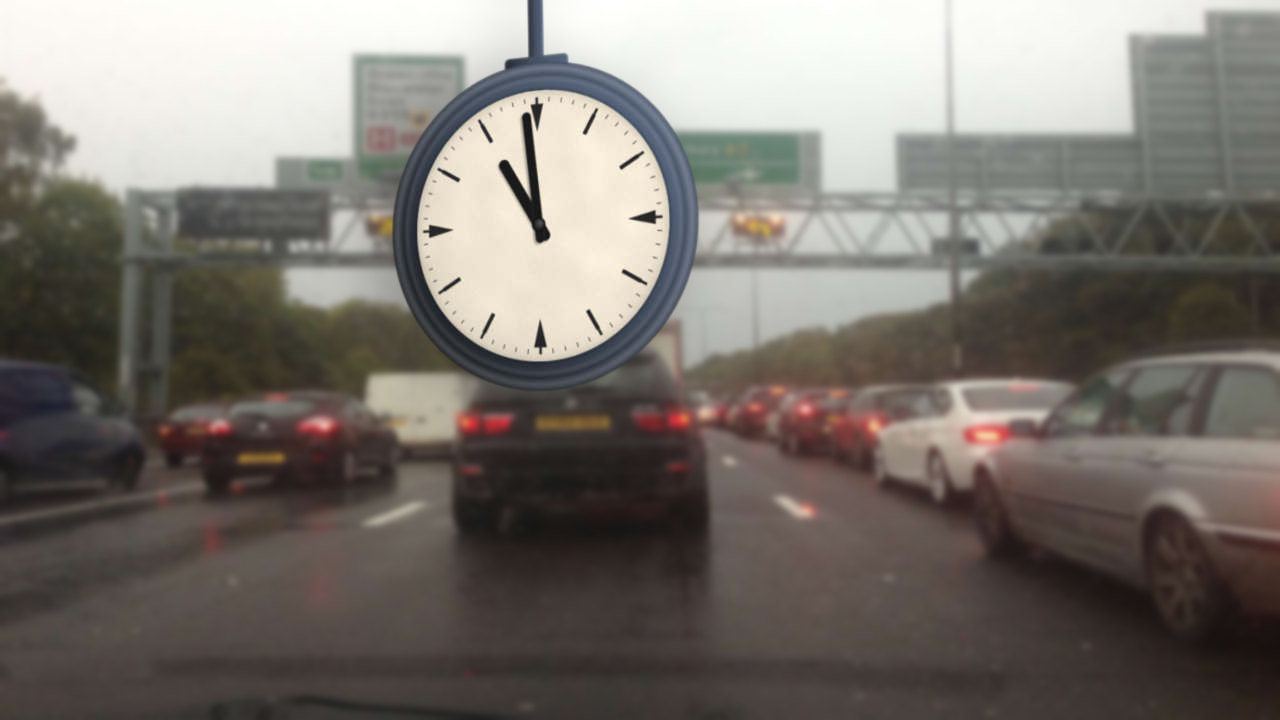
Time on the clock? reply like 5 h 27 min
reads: 10 h 59 min
